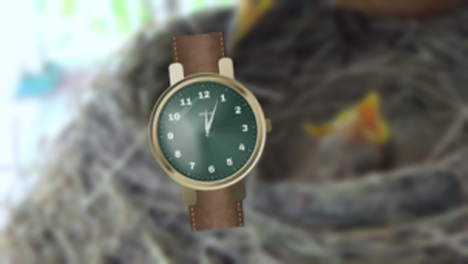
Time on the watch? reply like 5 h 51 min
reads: 12 h 04 min
